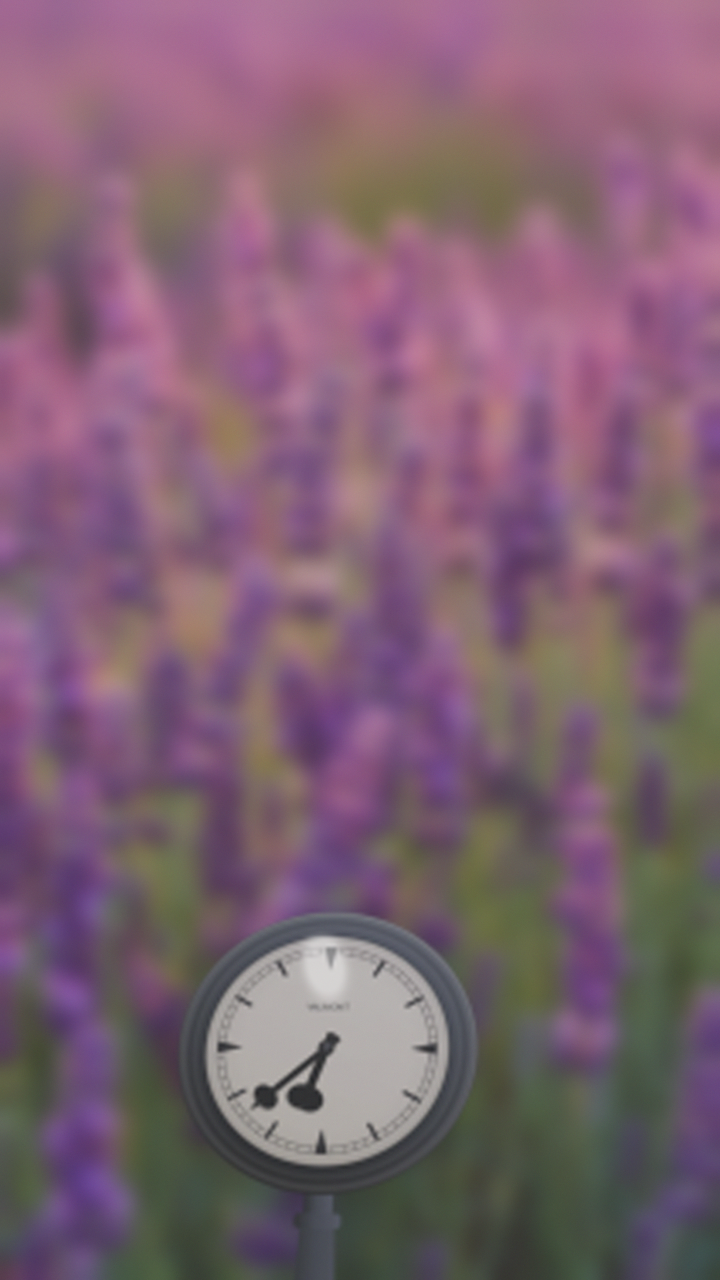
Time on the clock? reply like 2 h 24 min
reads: 6 h 38 min
